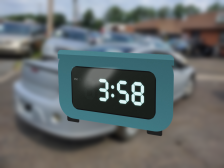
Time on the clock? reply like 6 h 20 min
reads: 3 h 58 min
